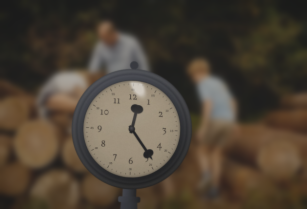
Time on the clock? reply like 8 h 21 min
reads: 12 h 24 min
